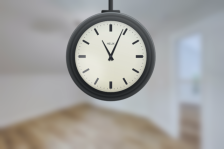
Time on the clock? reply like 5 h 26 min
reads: 11 h 04 min
